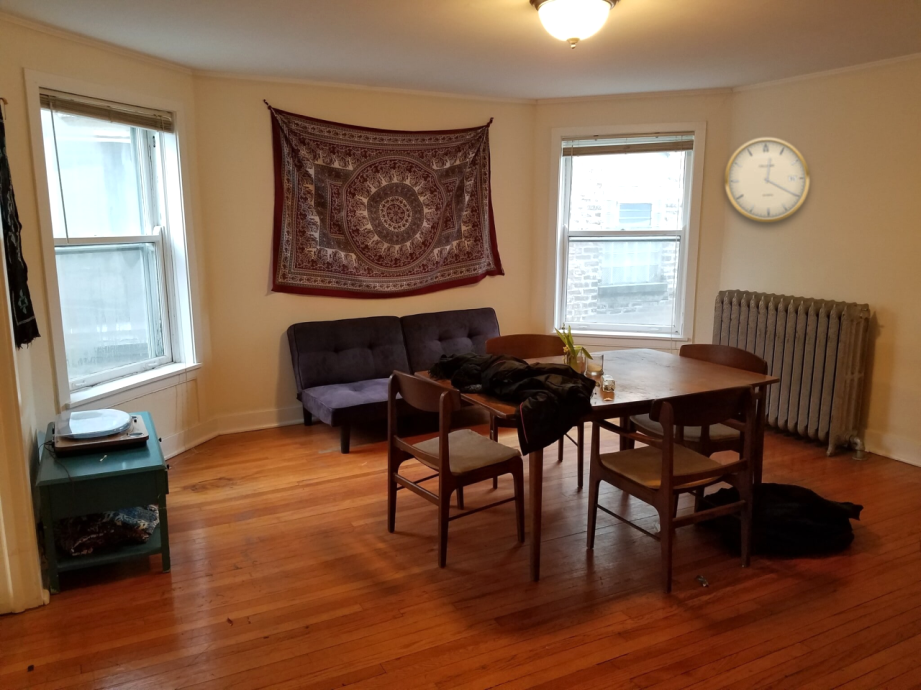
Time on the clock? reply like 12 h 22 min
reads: 12 h 20 min
